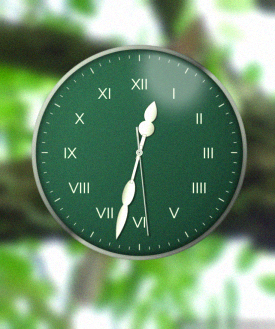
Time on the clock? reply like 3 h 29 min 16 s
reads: 12 h 32 min 29 s
